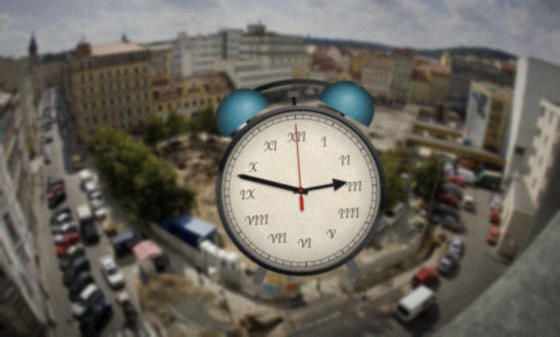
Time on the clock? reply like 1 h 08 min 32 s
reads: 2 h 48 min 00 s
